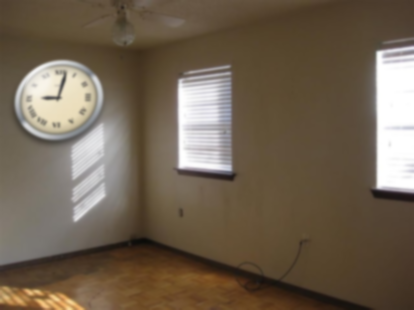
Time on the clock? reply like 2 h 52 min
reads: 9 h 02 min
